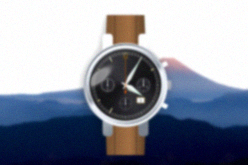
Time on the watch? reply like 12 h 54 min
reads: 4 h 05 min
